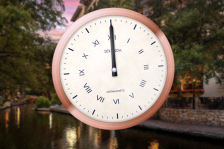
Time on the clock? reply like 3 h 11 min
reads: 12 h 00 min
